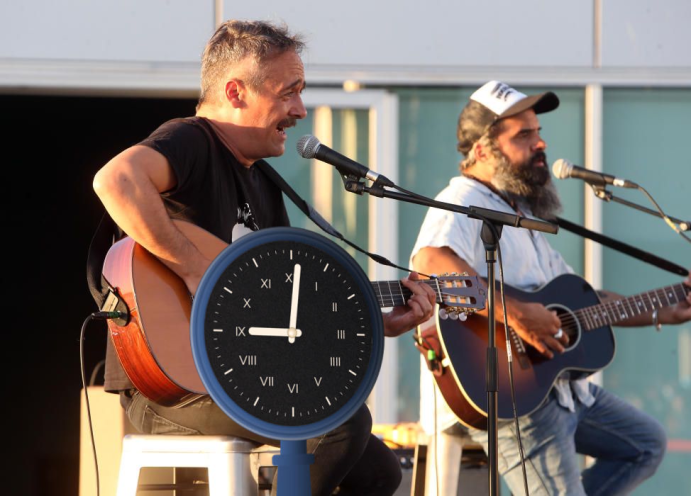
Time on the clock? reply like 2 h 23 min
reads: 9 h 01 min
